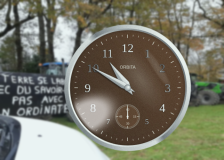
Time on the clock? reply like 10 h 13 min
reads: 10 h 50 min
